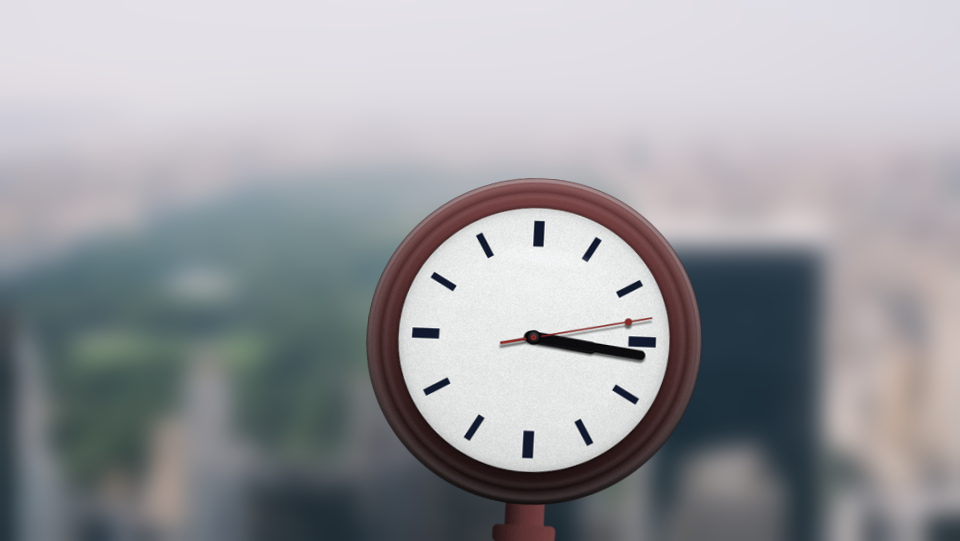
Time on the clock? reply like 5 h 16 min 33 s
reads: 3 h 16 min 13 s
